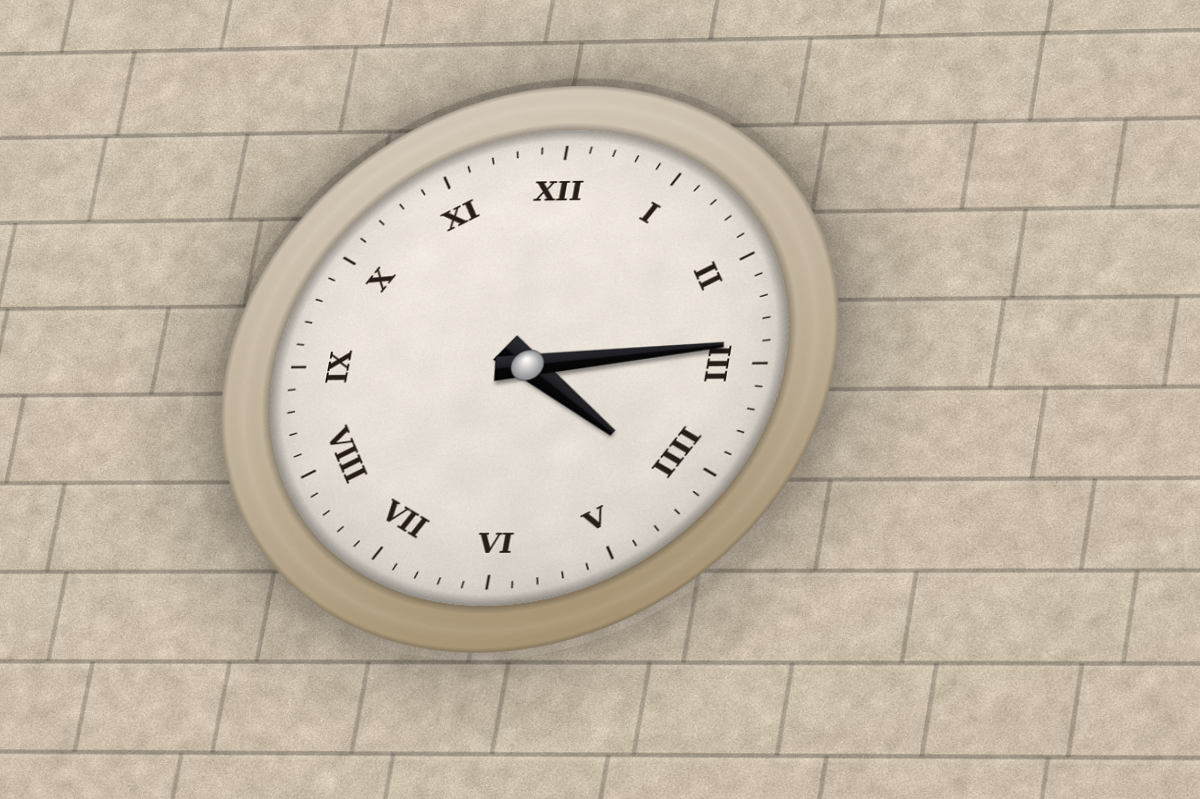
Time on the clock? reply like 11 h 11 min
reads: 4 h 14 min
